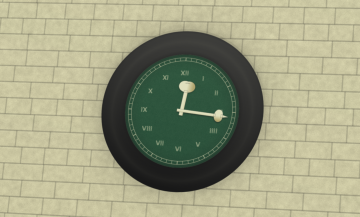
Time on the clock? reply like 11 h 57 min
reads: 12 h 16 min
